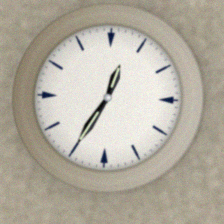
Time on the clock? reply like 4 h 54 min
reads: 12 h 35 min
